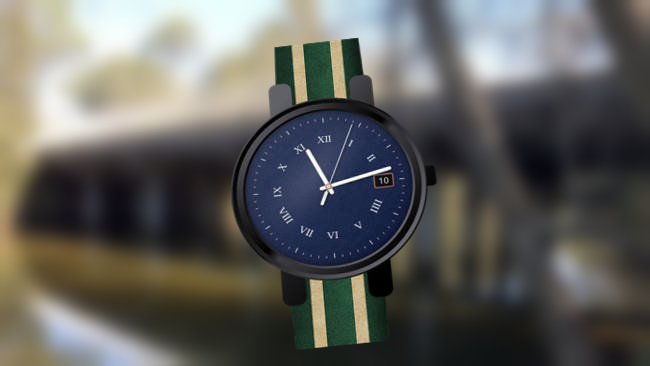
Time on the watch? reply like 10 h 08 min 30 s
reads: 11 h 13 min 04 s
